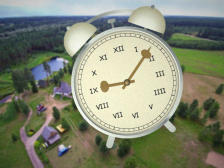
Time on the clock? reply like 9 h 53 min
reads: 9 h 08 min
